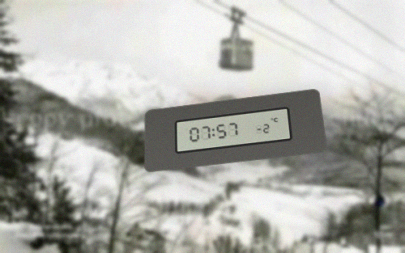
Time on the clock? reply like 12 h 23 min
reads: 7 h 57 min
